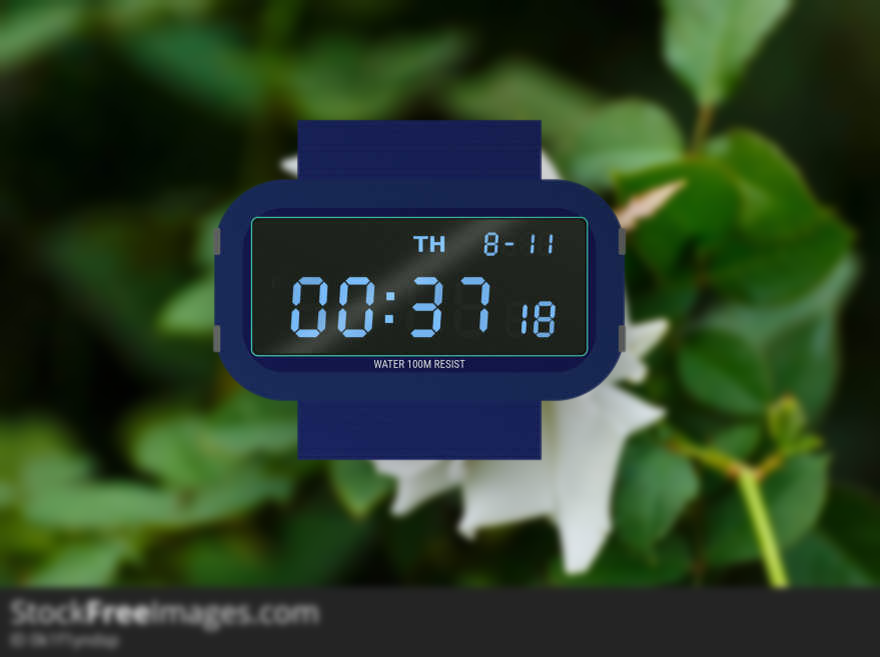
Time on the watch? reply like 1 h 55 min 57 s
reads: 0 h 37 min 18 s
